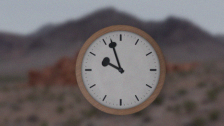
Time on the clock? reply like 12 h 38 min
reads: 9 h 57 min
